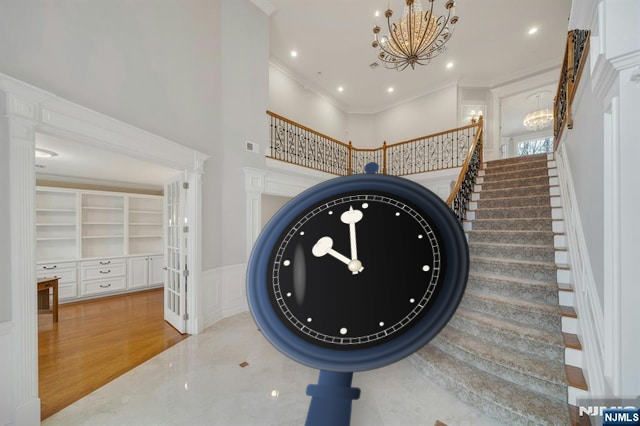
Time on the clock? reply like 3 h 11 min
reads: 9 h 58 min
